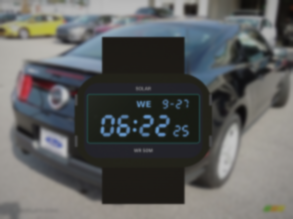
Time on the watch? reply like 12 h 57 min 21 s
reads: 6 h 22 min 25 s
